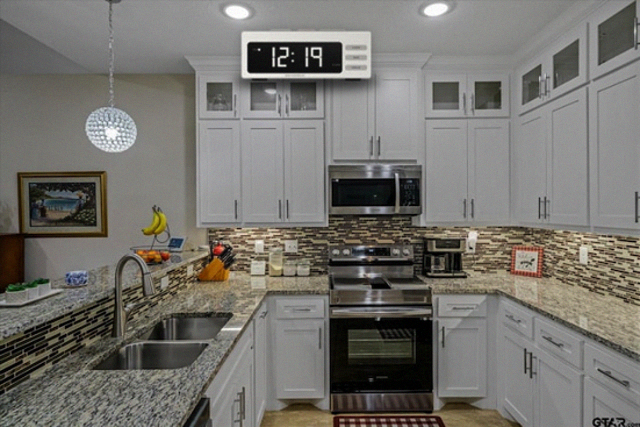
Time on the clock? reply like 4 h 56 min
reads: 12 h 19 min
